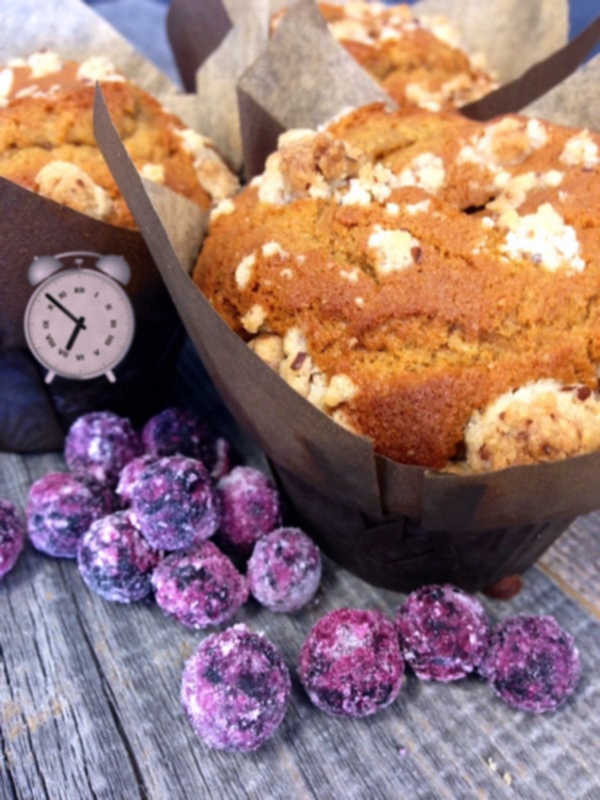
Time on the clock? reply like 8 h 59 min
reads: 6 h 52 min
